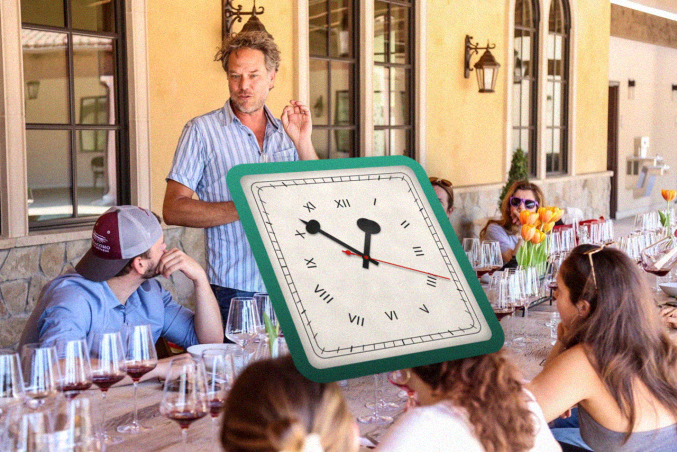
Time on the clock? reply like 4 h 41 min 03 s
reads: 12 h 52 min 19 s
